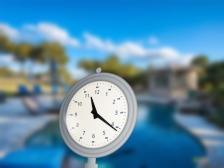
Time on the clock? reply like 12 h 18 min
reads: 11 h 21 min
